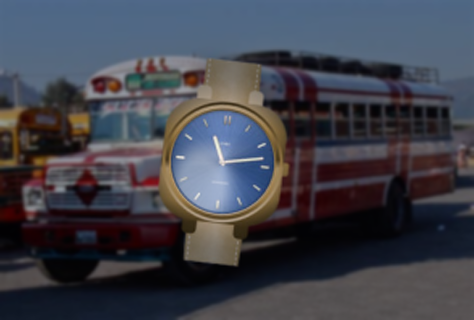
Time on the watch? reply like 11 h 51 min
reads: 11 h 13 min
